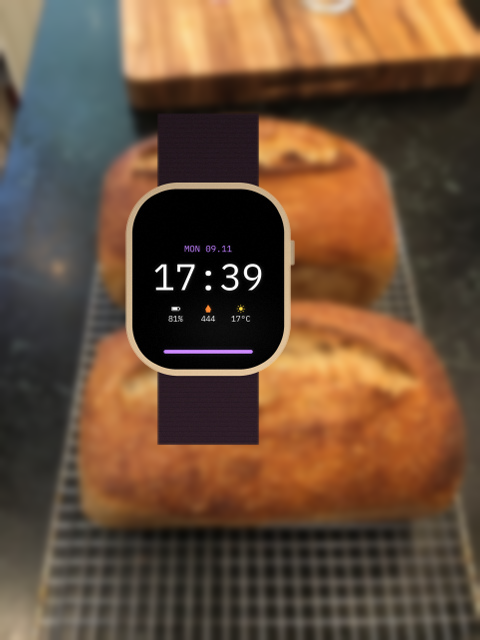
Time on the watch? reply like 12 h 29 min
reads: 17 h 39 min
